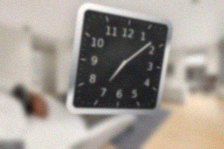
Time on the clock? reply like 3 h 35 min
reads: 7 h 08 min
